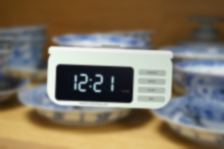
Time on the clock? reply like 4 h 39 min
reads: 12 h 21 min
